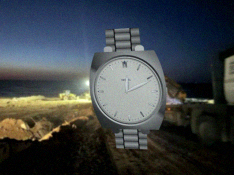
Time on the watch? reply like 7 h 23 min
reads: 12 h 11 min
